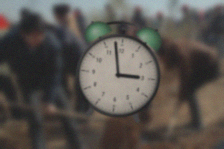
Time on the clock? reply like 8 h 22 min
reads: 2 h 58 min
